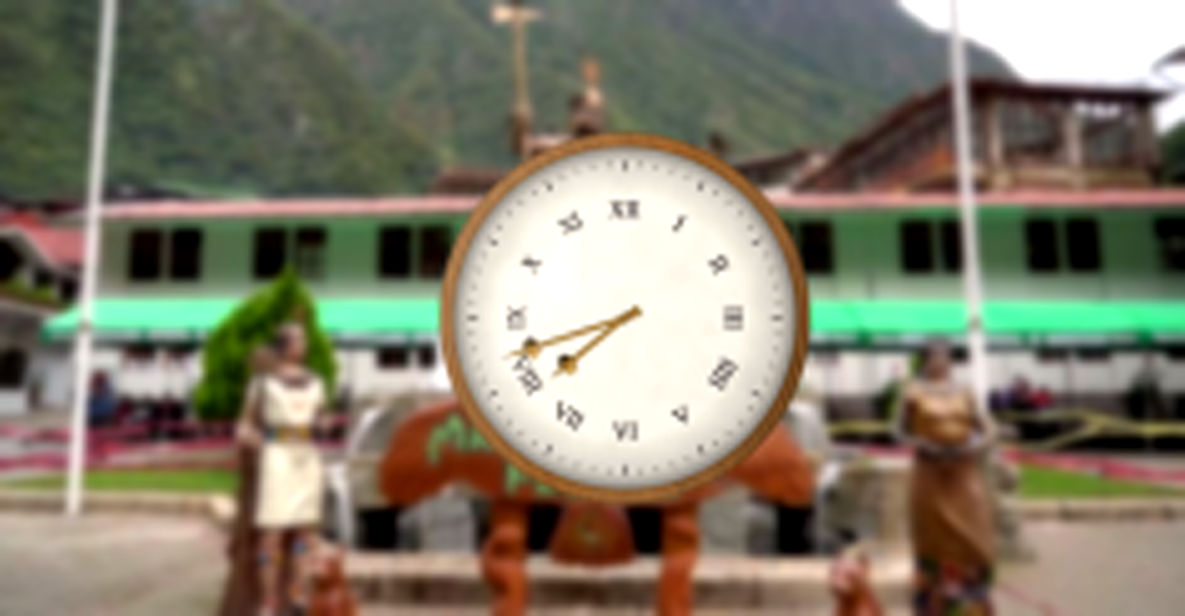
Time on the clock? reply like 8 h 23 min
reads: 7 h 42 min
